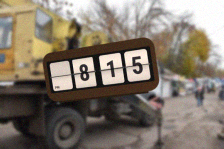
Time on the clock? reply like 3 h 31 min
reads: 8 h 15 min
